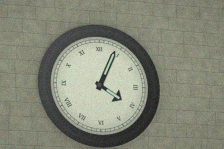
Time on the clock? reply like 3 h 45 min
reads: 4 h 04 min
